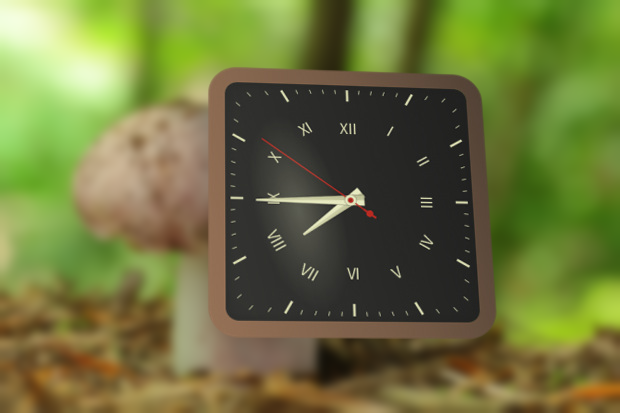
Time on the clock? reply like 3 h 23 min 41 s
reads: 7 h 44 min 51 s
